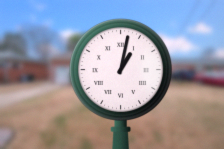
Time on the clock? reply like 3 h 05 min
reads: 1 h 02 min
